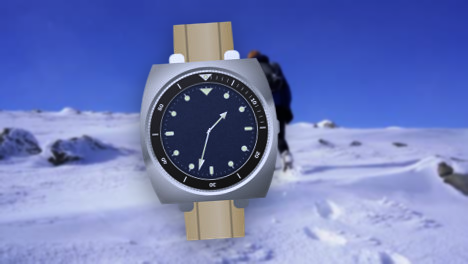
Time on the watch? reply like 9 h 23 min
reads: 1 h 33 min
